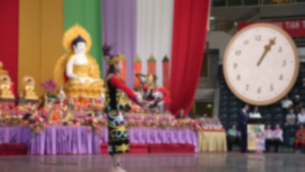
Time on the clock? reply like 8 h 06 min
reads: 1 h 06 min
